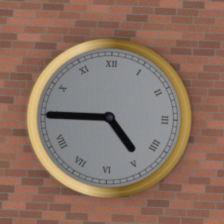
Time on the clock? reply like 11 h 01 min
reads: 4 h 45 min
